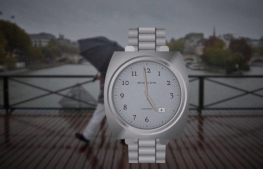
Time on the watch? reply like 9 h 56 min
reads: 4 h 59 min
